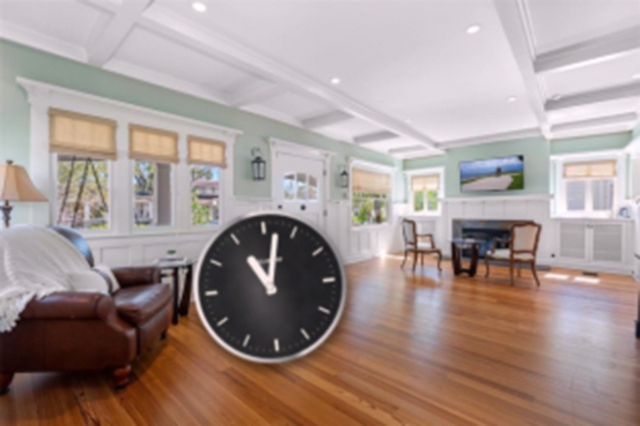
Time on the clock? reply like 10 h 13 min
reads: 11 h 02 min
